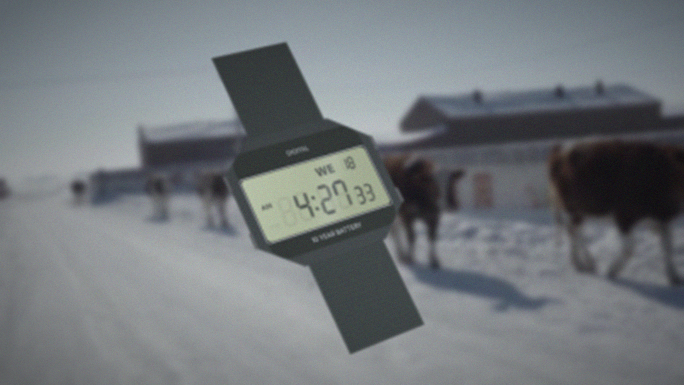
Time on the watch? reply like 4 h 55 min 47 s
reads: 4 h 27 min 33 s
